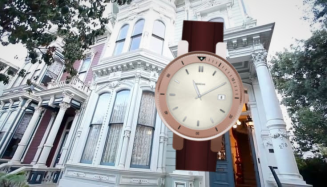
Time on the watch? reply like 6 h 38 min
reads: 11 h 10 min
